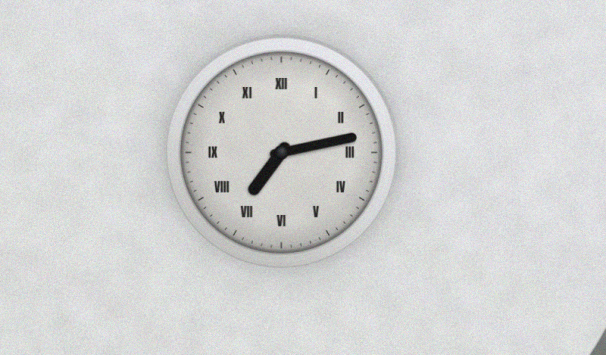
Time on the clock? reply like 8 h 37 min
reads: 7 h 13 min
